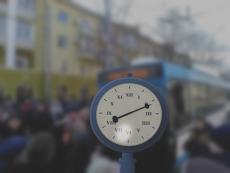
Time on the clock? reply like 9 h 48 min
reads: 8 h 11 min
